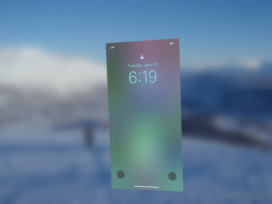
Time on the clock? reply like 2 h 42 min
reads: 6 h 19 min
